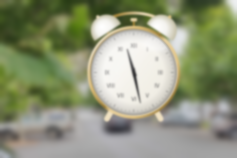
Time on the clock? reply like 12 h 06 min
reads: 11 h 28 min
